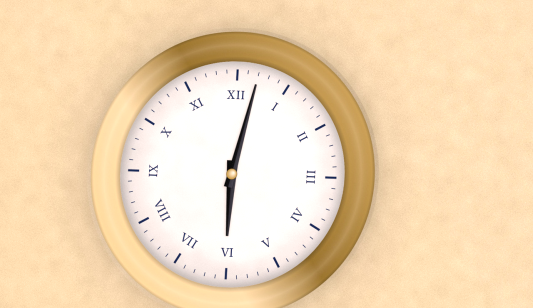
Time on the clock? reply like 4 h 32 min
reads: 6 h 02 min
